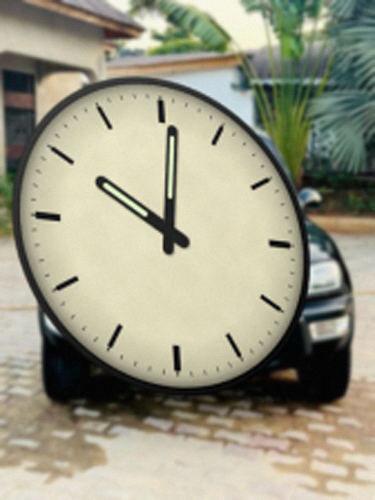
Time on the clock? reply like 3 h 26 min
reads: 10 h 01 min
